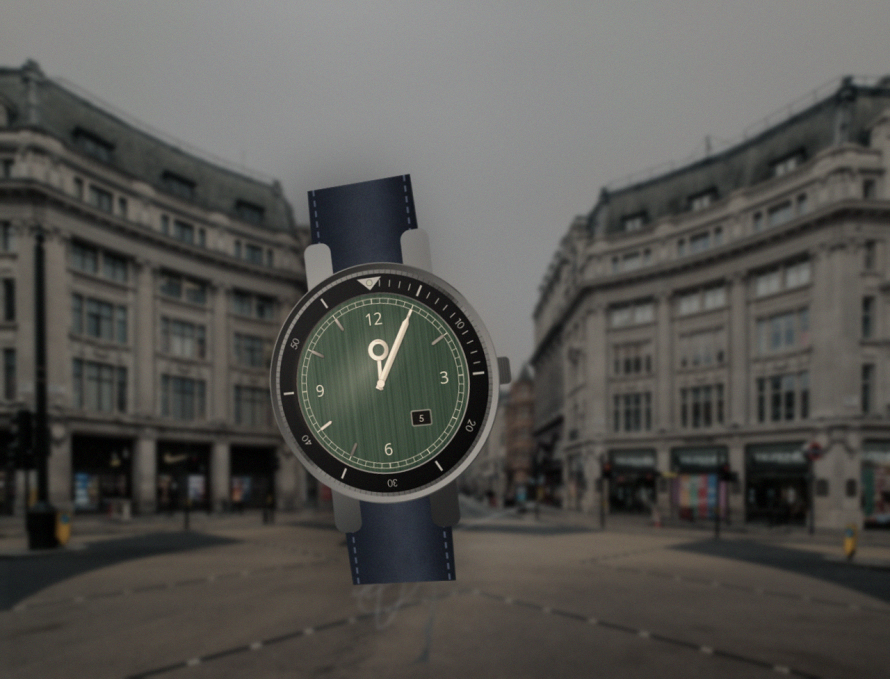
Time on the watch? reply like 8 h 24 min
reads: 12 h 05 min
